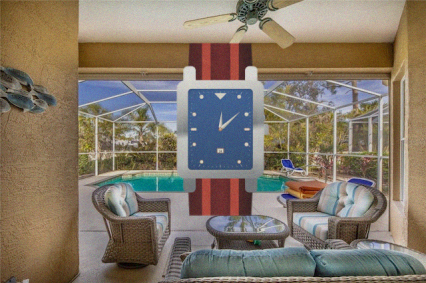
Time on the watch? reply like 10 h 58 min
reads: 12 h 08 min
